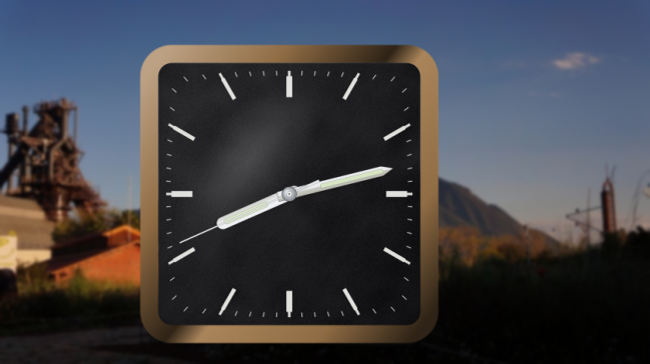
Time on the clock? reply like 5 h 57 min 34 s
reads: 8 h 12 min 41 s
